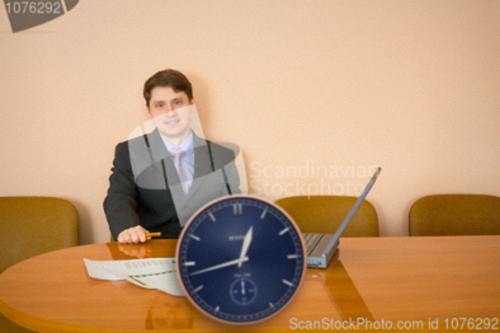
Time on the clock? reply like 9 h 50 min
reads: 12 h 43 min
